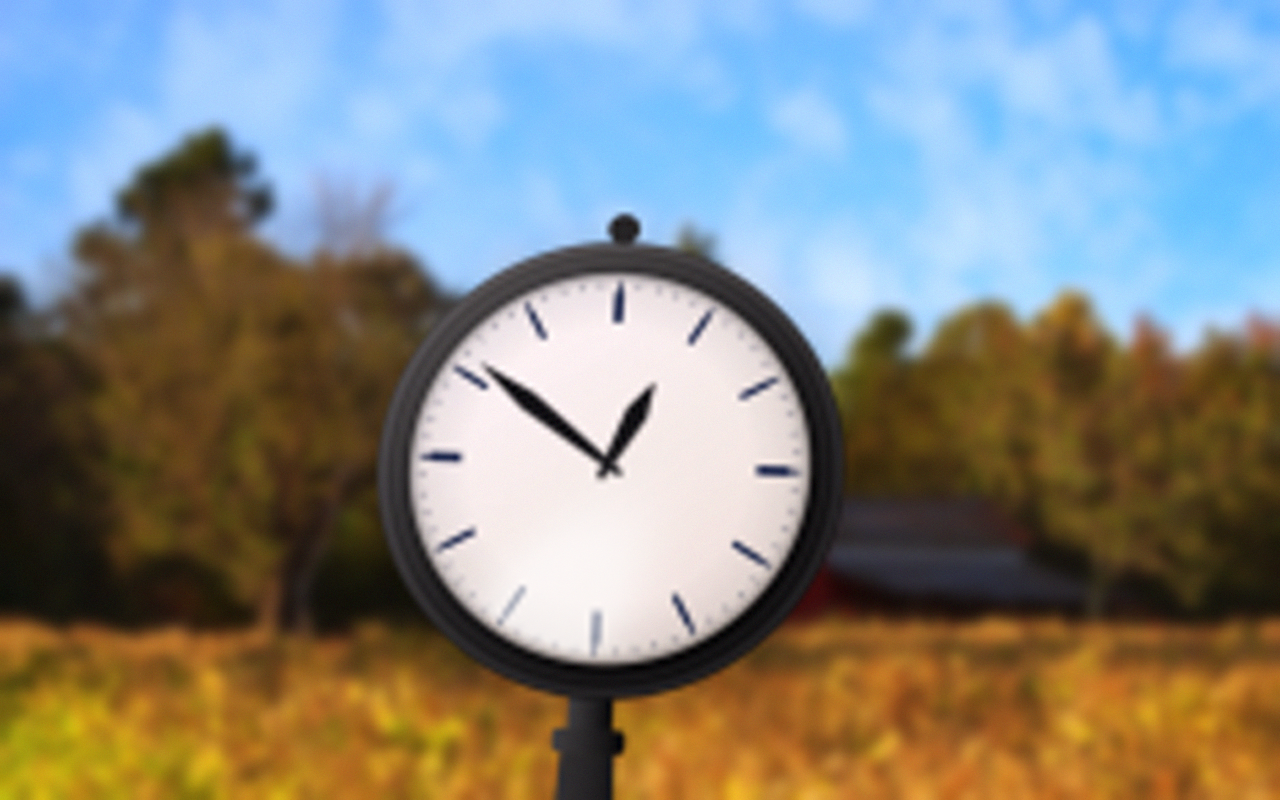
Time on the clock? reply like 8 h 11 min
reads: 12 h 51 min
